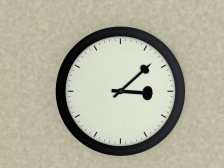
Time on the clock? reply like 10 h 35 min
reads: 3 h 08 min
